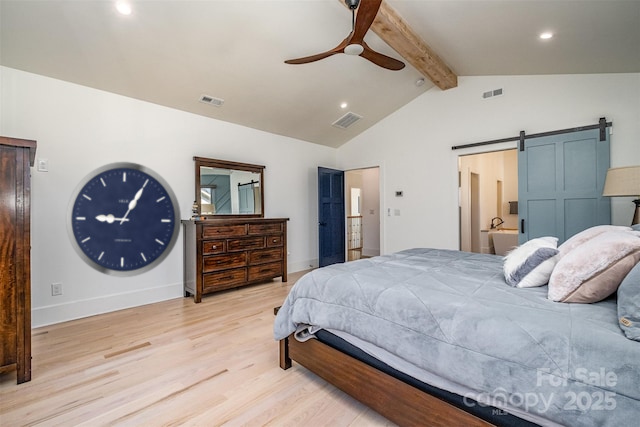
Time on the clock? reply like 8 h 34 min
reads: 9 h 05 min
